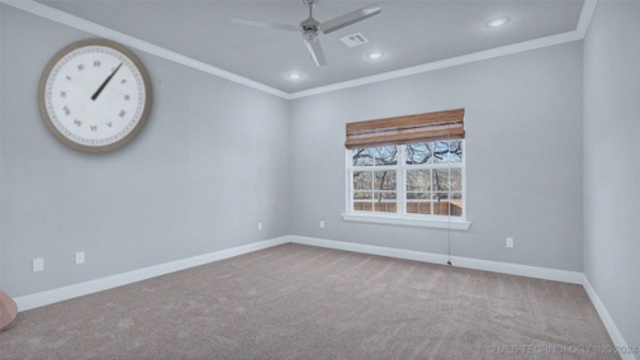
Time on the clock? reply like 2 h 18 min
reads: 1 h 06 min
